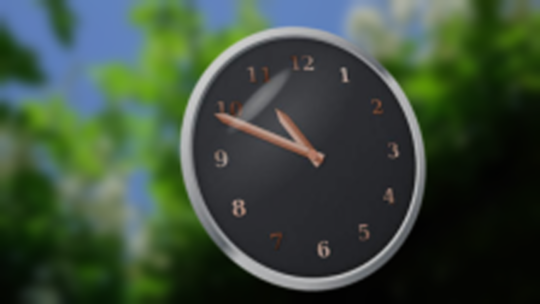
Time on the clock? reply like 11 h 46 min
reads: 10 h 49 min
